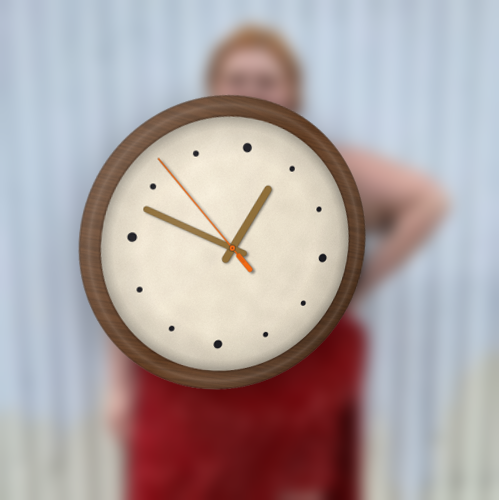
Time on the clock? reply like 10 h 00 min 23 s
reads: 12 h 47 min 52 s
